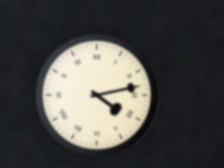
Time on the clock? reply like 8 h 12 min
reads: 4 h 13 min
